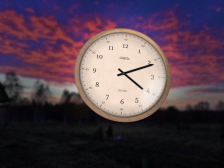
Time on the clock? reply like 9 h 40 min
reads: 4 h 11 min
